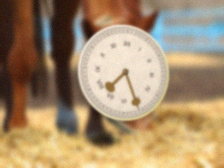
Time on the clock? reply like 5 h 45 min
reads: 7 h 26 min
